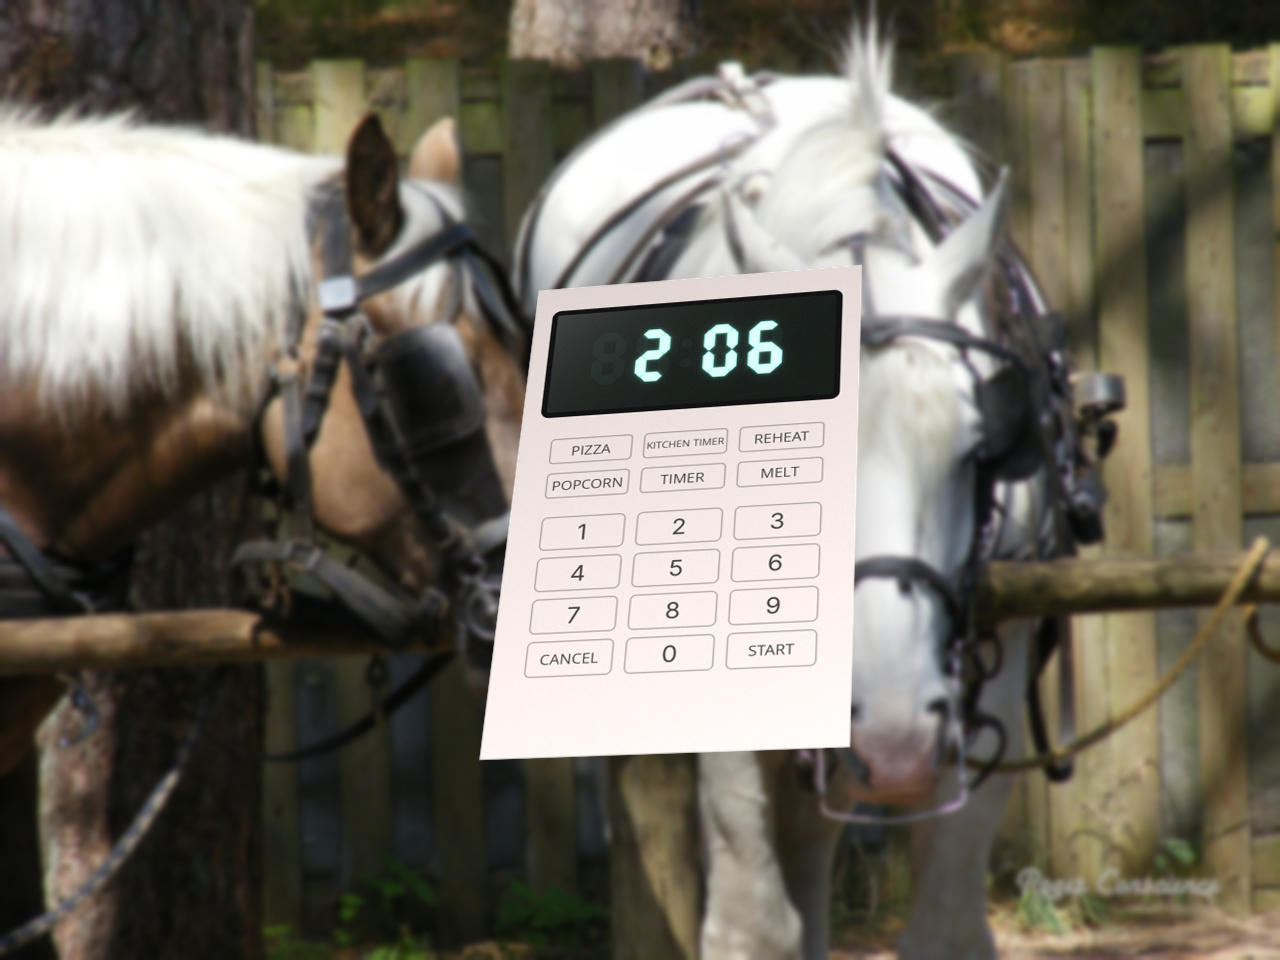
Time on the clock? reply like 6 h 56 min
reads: 2 h 06 min
